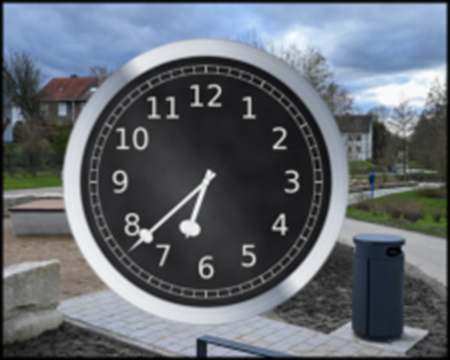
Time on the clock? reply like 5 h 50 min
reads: 6 h 38 min
